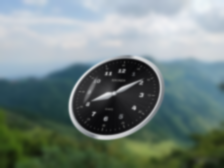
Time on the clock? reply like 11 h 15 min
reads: 8 h 09 min
